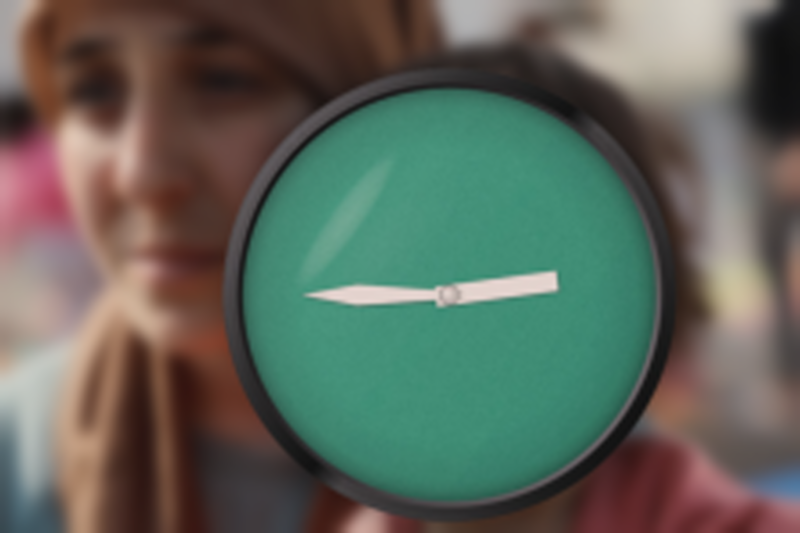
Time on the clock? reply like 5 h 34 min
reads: 2 h 45 min
